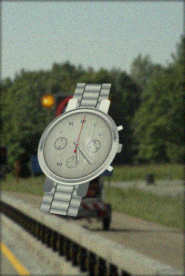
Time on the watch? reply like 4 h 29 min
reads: 5 h 22 min
